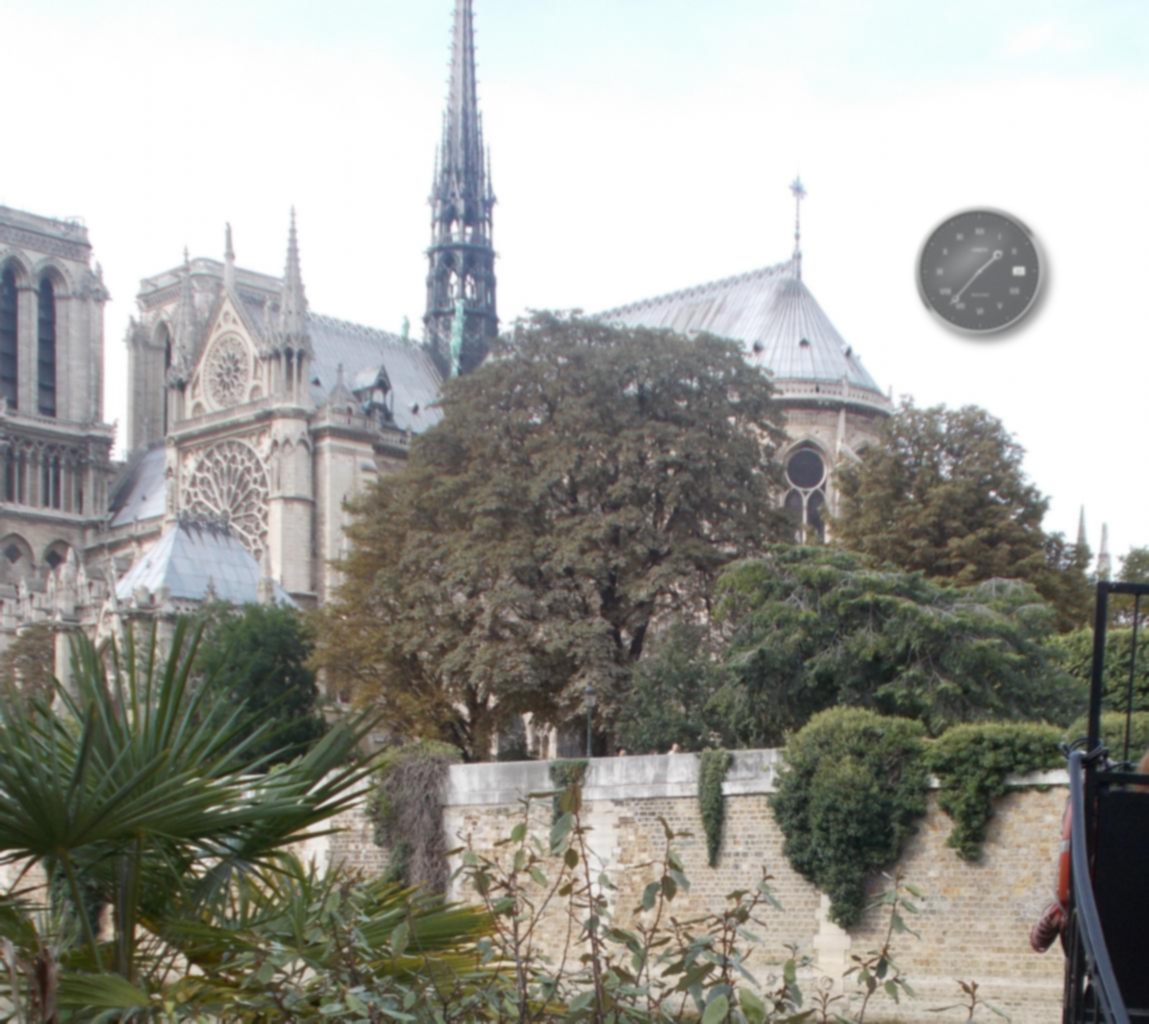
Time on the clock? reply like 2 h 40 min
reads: 1 h 37 min
